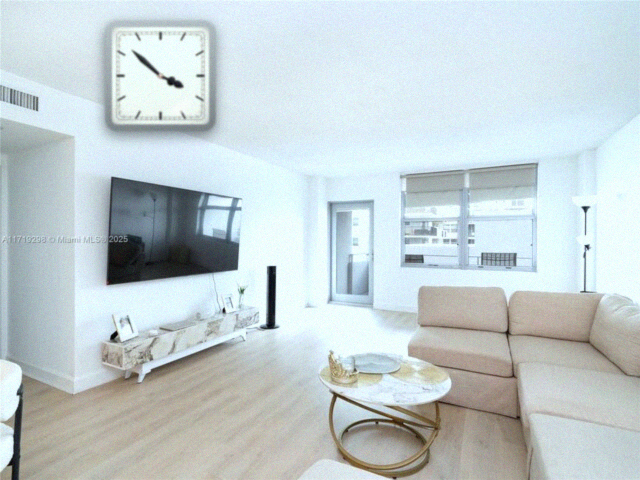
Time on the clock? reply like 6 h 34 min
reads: 3 h 52 min
